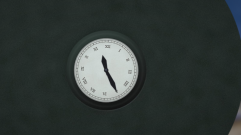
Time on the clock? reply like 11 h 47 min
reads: 11 h 25 min
